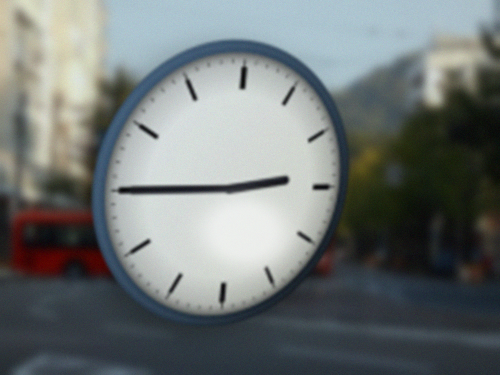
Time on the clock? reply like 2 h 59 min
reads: 2 h 45 min
